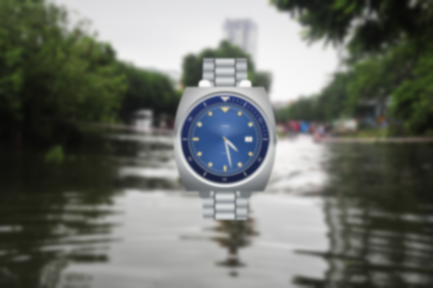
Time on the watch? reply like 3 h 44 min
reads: 4 h 28 min
